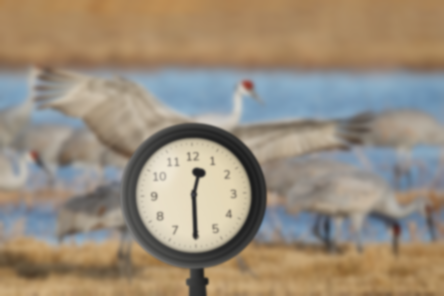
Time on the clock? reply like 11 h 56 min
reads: 12 h 30 min
